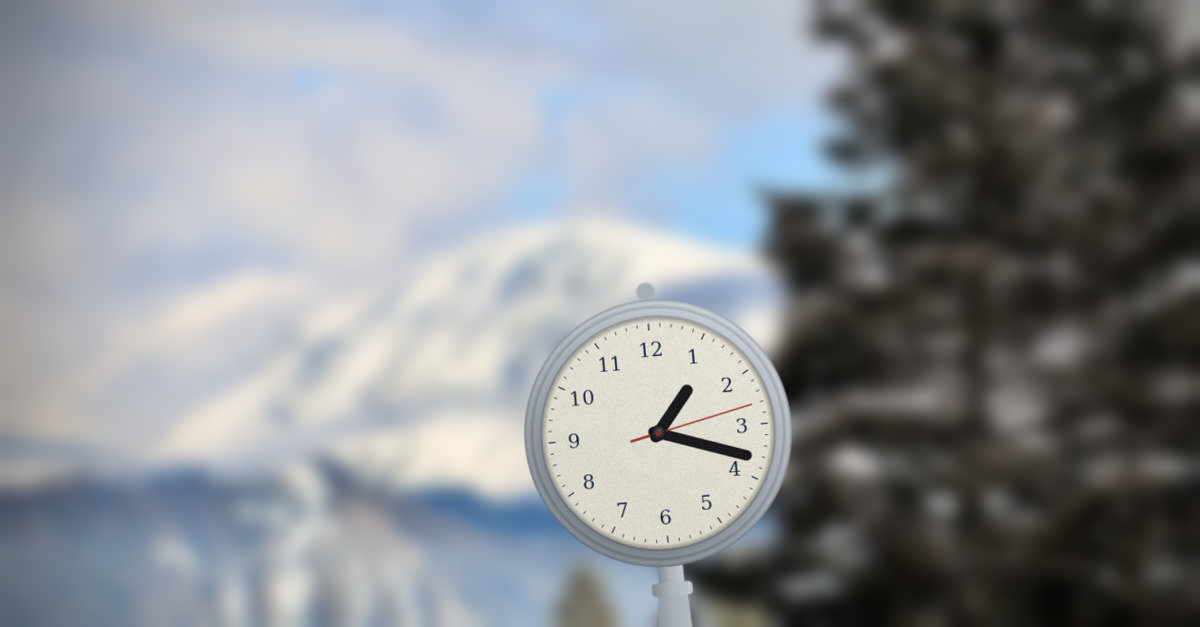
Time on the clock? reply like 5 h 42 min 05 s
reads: 1 h 18 min 13 s
